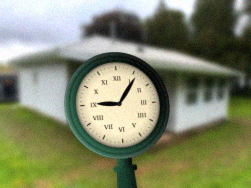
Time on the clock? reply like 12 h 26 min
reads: 9 h 06 min
